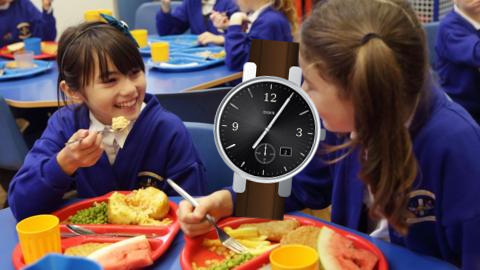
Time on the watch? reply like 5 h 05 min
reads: 7 h 05 min
